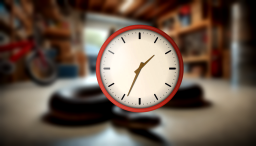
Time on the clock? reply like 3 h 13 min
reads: 1 h 34 min
